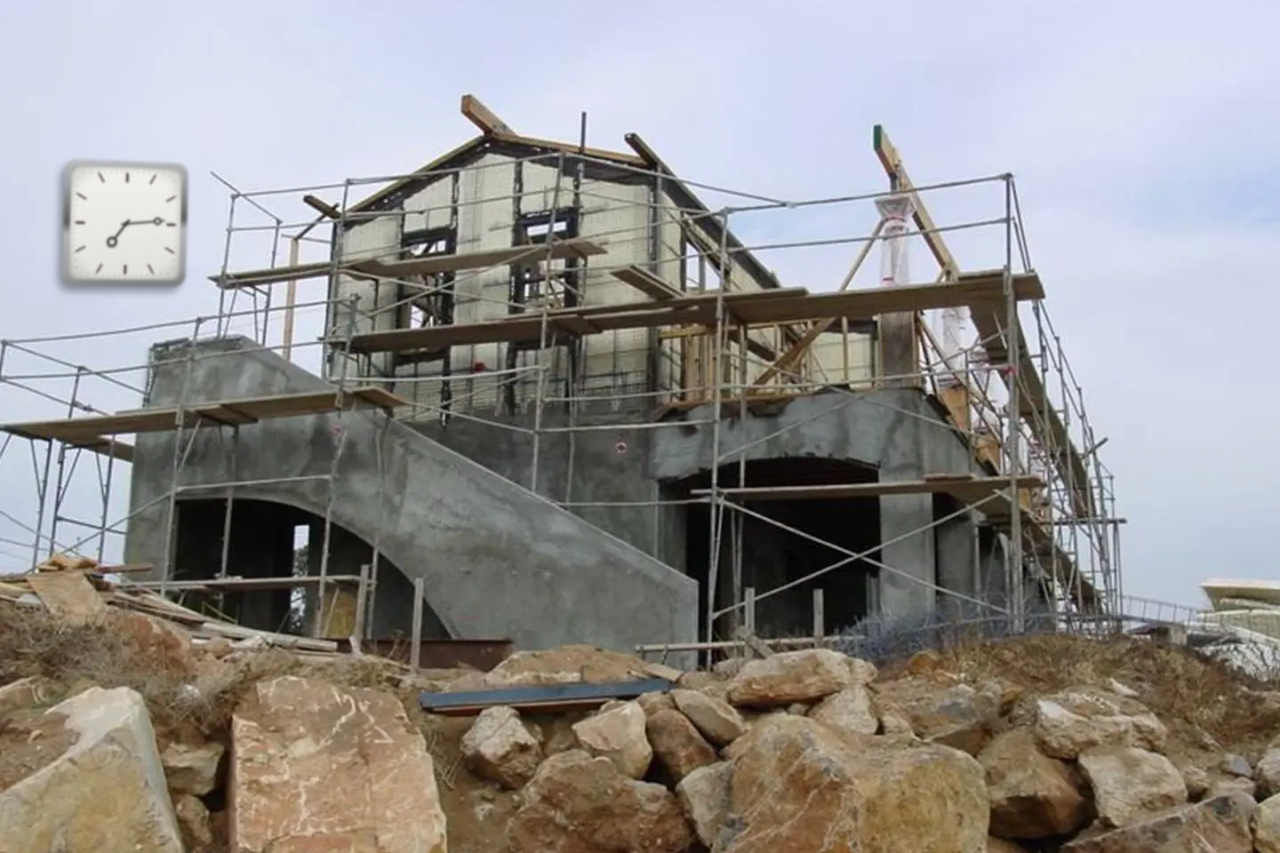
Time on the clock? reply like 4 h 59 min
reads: 7 h 14 min
